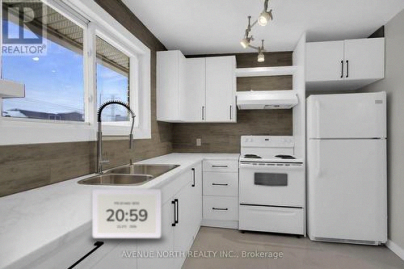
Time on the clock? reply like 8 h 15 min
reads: 20 h 59 min
